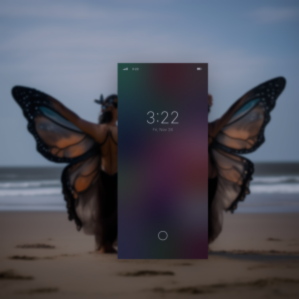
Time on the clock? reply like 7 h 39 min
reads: 3 h 22 min
